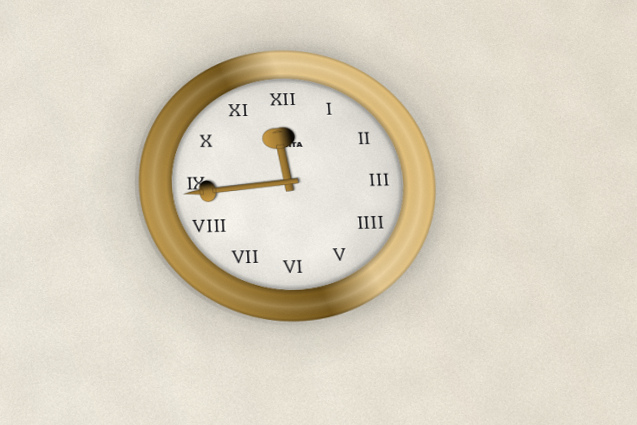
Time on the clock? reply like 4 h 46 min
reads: 11 h 44 min
